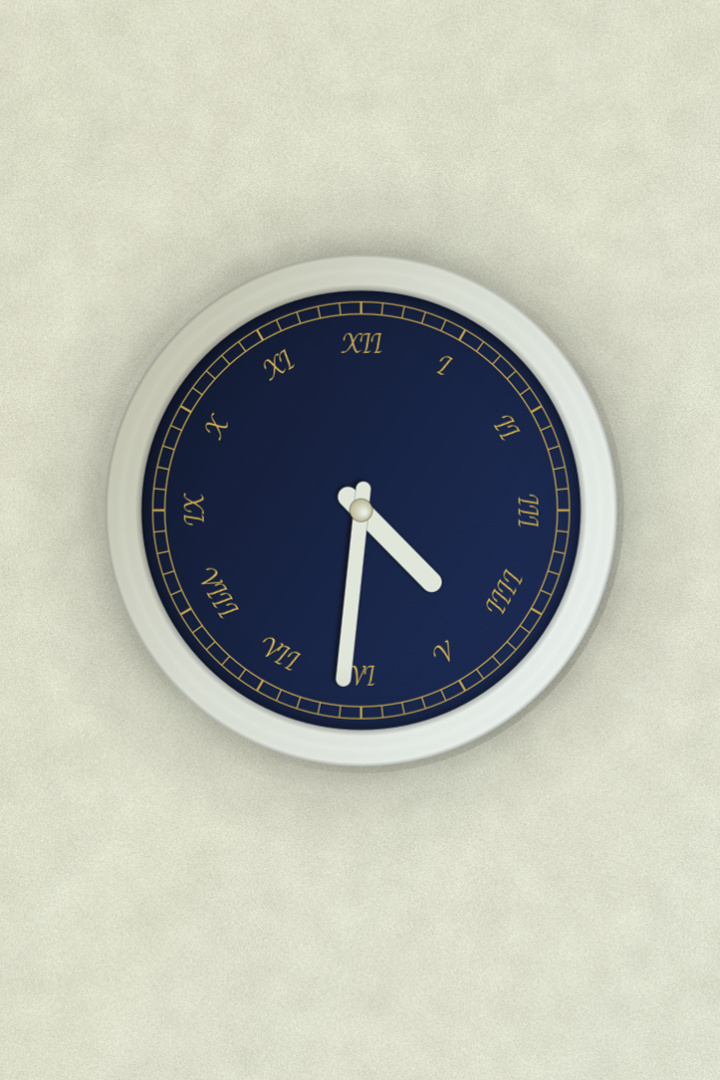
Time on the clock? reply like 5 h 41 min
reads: 4 h 31 min
